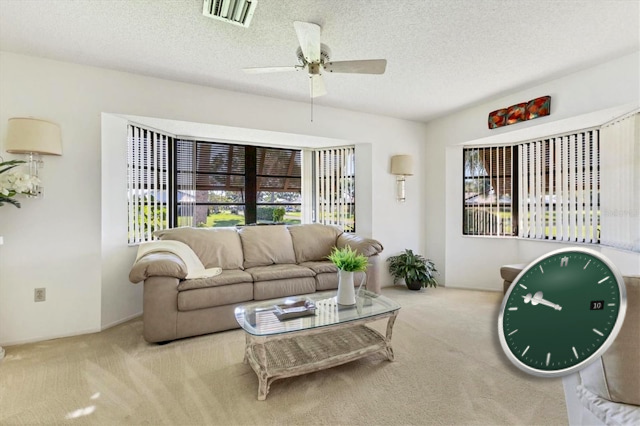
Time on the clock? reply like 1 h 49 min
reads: 9 h 48 min
